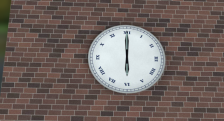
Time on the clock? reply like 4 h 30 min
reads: 6 h 00 min
